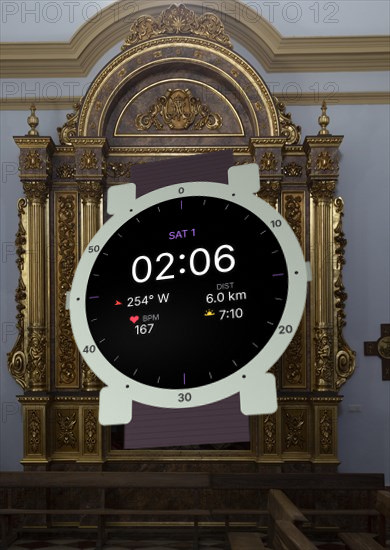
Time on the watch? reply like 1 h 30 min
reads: 2 h 06 min
